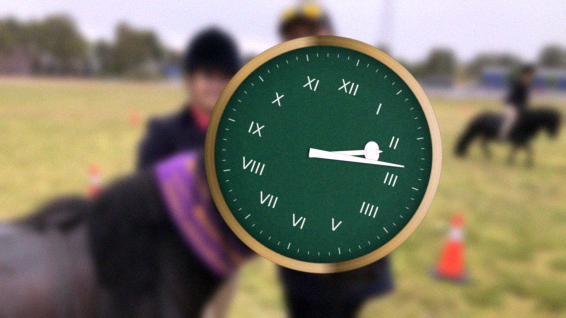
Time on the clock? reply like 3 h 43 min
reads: 2 h 13 min
